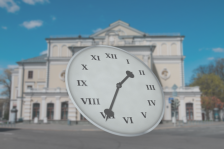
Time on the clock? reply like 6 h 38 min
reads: 1 h 35 min
